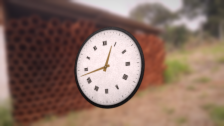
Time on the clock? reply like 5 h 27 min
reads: 12 h 43 min
